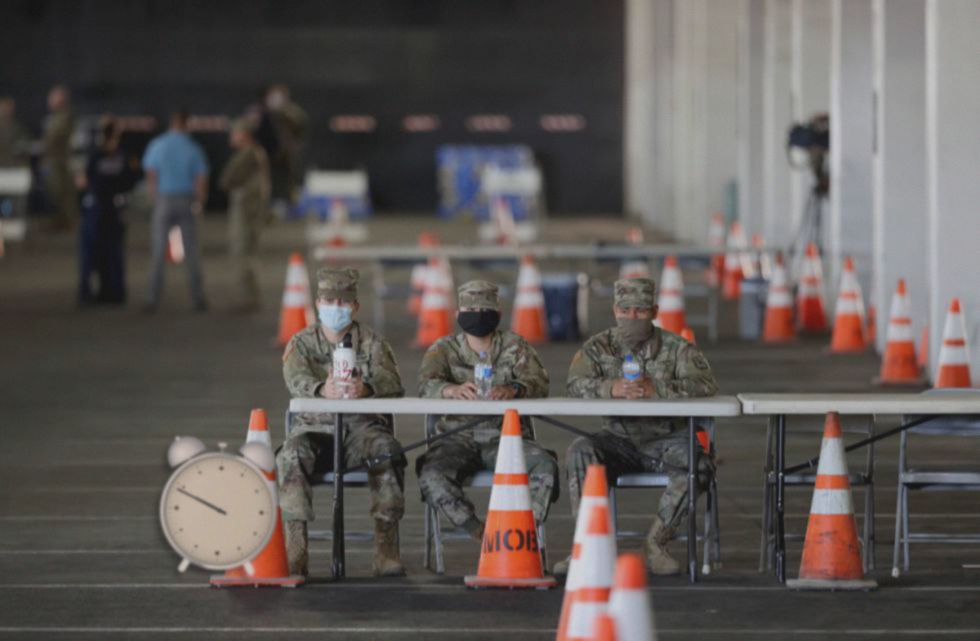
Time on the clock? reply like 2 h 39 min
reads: 9 h 49 min
